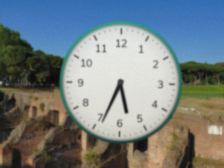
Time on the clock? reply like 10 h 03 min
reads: 5 h 34 min
